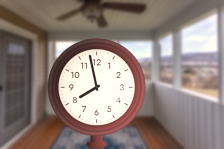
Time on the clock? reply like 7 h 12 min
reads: 7 h 58 min
